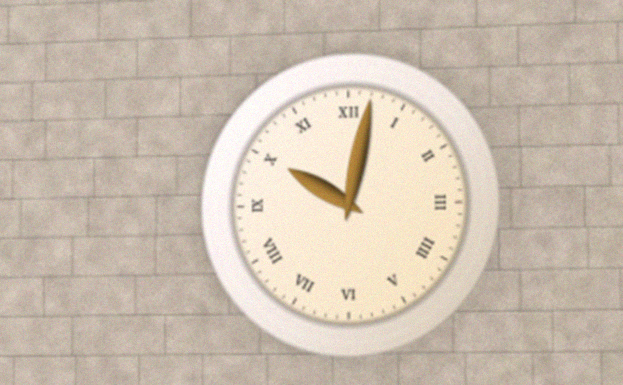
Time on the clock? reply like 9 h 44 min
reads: 10 h 02 min
